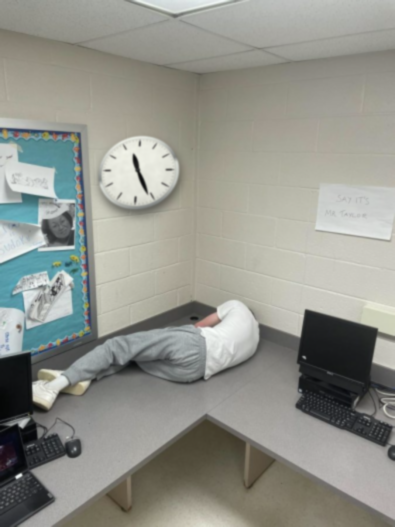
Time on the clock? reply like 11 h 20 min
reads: 11 h 26 min
